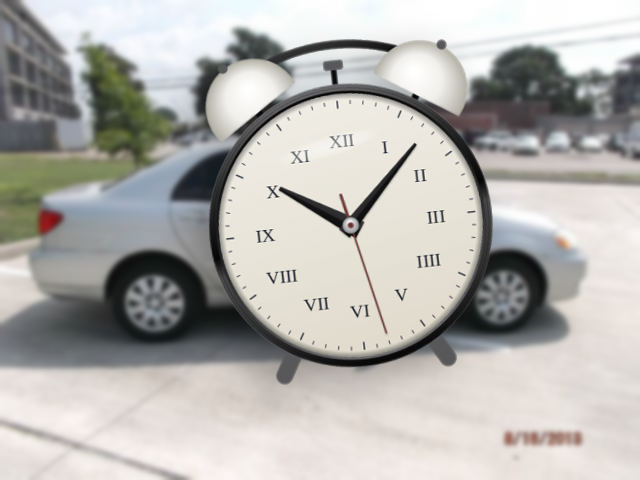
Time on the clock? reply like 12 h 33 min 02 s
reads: 10 h 07 min 28 s
